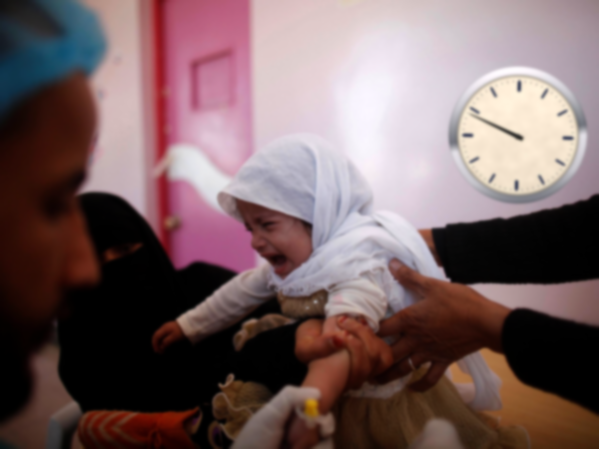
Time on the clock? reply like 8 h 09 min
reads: 9 h 49 min
